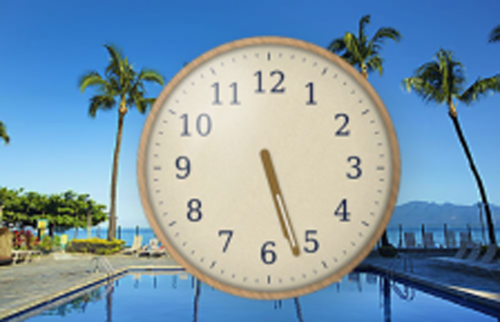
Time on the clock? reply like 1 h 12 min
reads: 5 h 27 min
